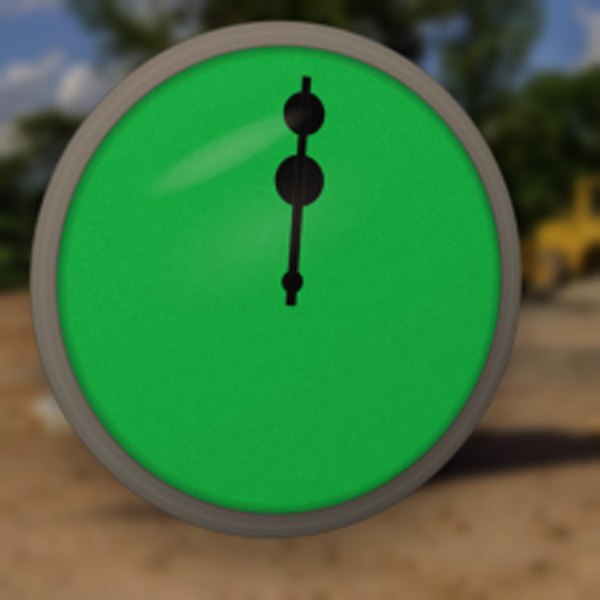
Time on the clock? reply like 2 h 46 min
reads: 12 h 00 min
